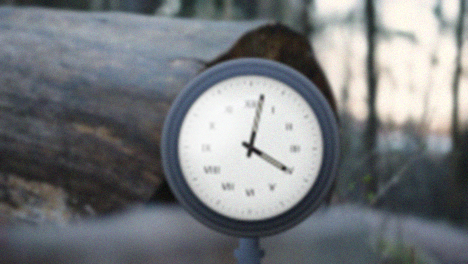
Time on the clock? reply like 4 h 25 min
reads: 4 h 02 min
